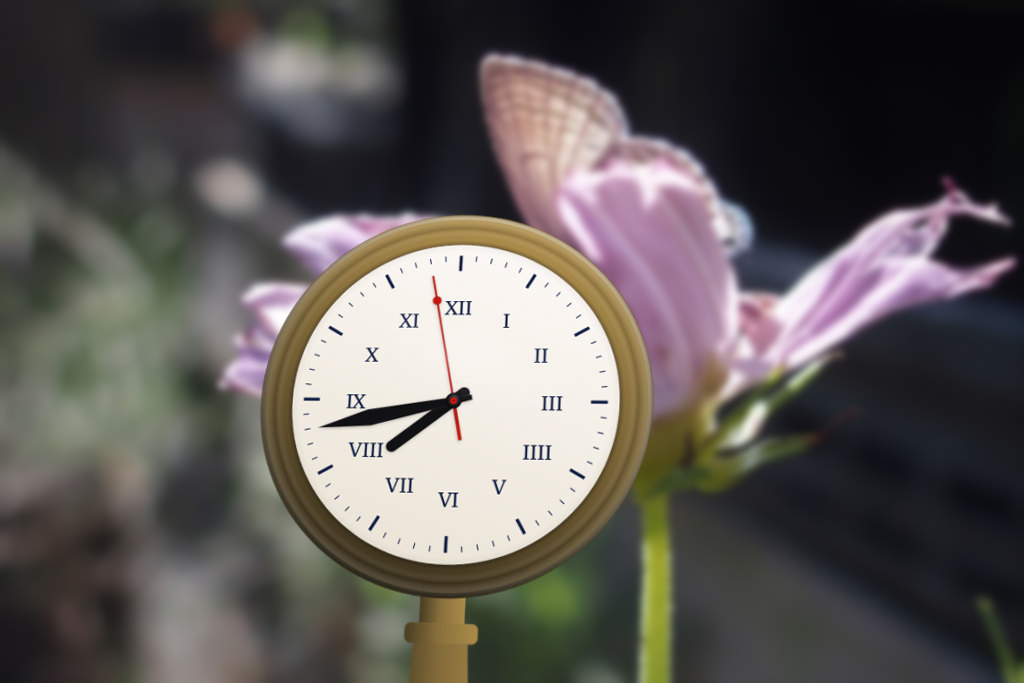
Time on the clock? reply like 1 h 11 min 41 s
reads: 7 h 42 min 58 s
